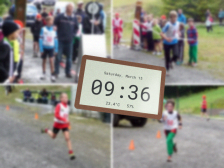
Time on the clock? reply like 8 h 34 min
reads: 9 h 36 min
